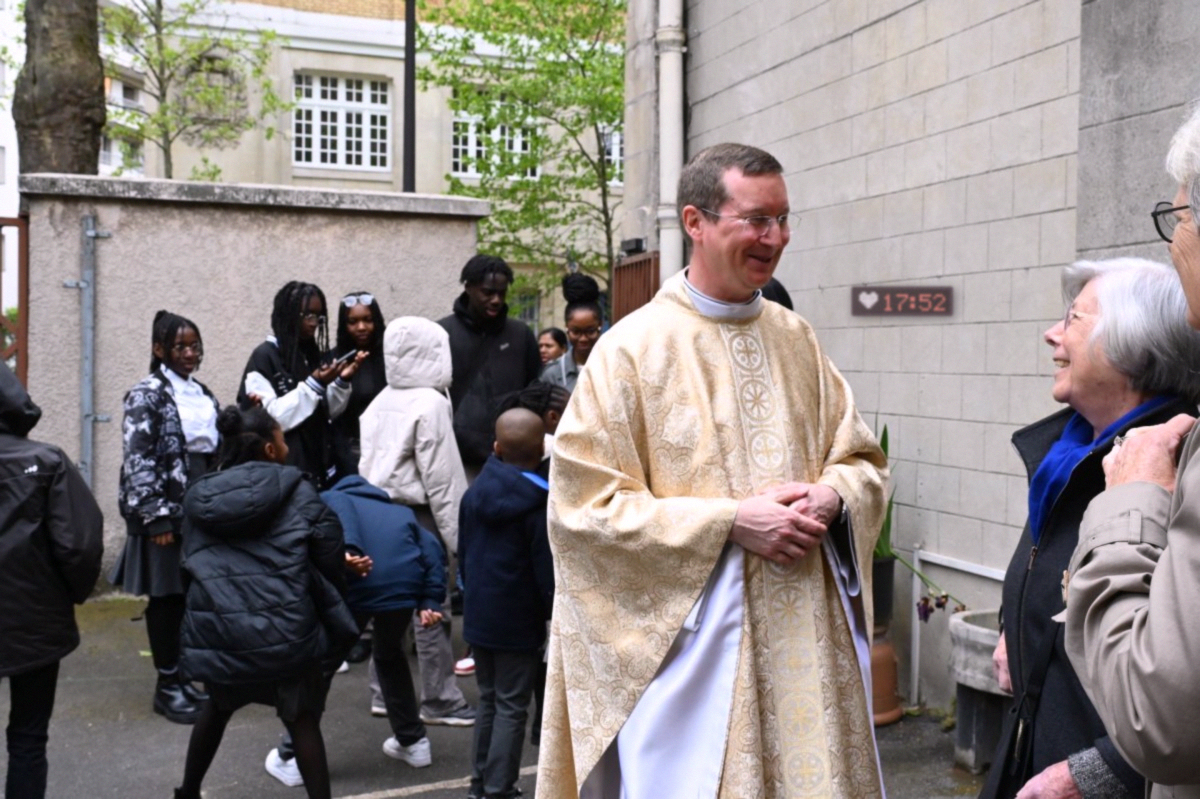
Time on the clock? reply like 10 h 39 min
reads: 17 h 52 min
